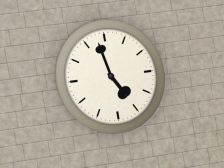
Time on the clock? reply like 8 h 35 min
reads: 4 h 58 min
